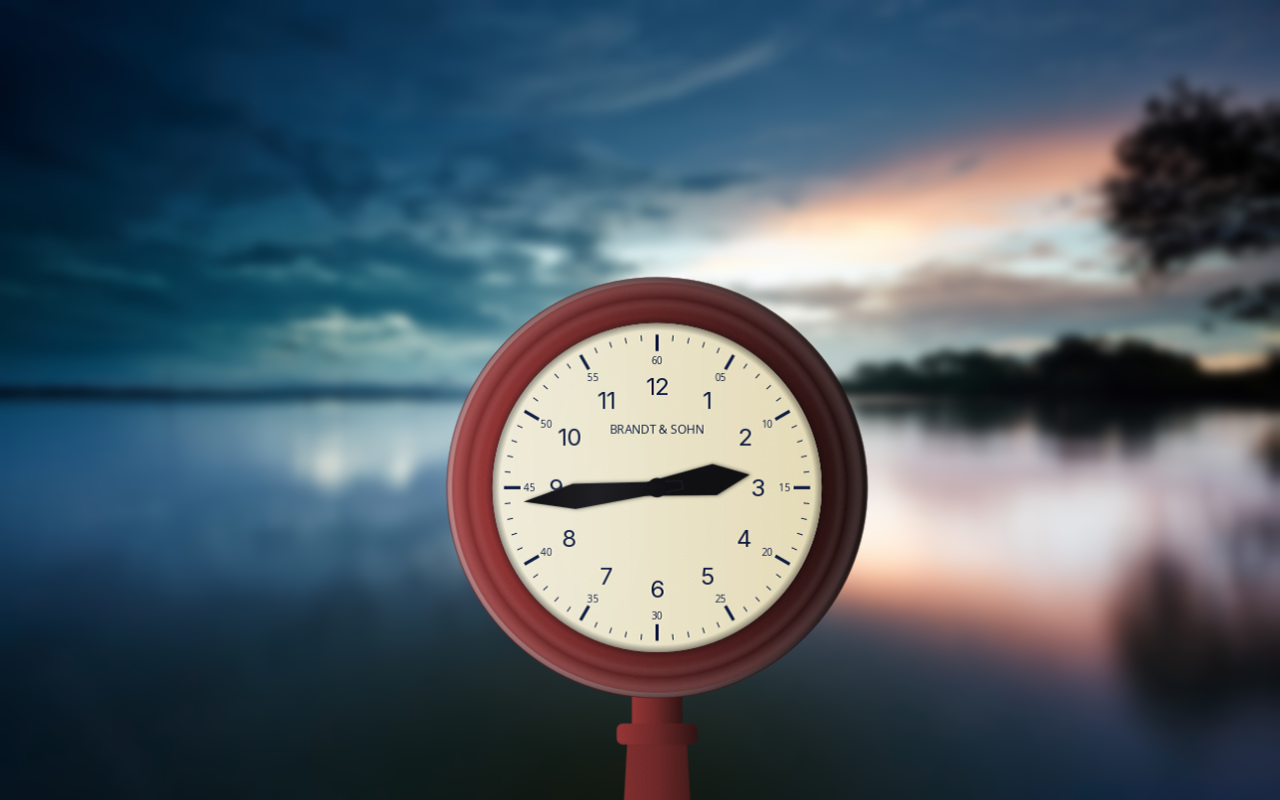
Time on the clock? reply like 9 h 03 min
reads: 2 h 44 min
